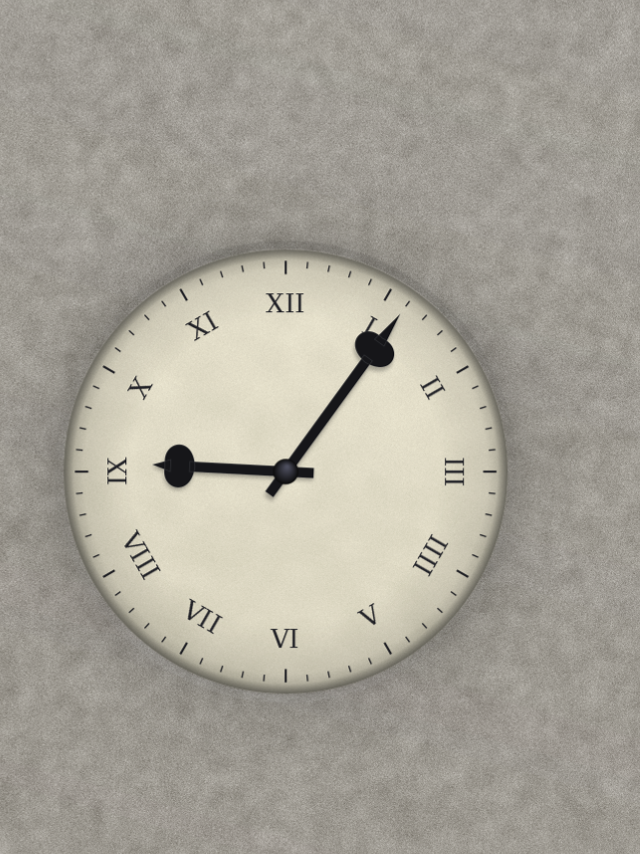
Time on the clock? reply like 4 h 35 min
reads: 9 h 06 min
